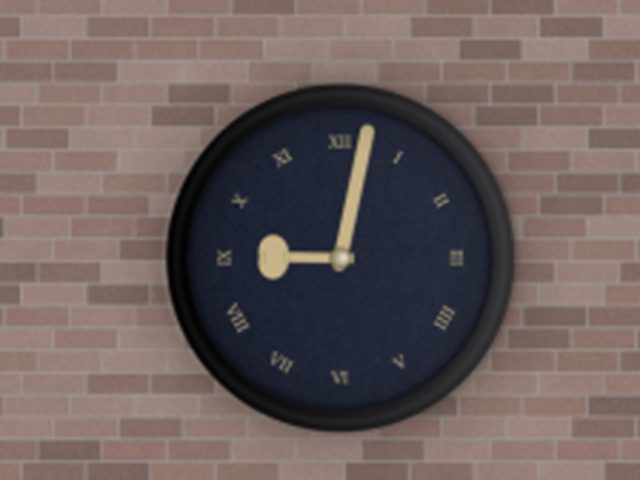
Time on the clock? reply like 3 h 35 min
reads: 9 h 02 min
